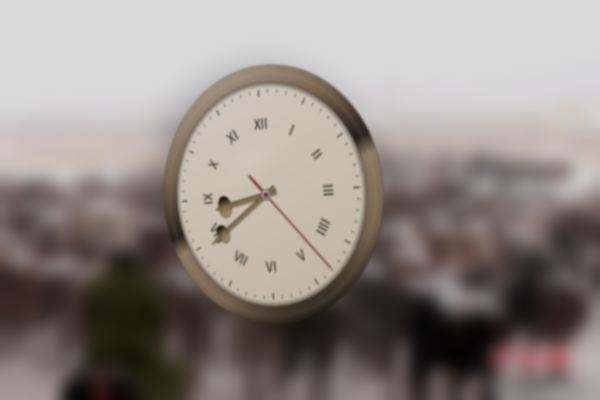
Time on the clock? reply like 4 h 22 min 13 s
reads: 8 h 39 min 23 s
